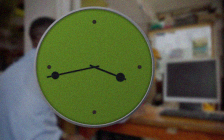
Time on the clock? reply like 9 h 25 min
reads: 3 h 43 min
